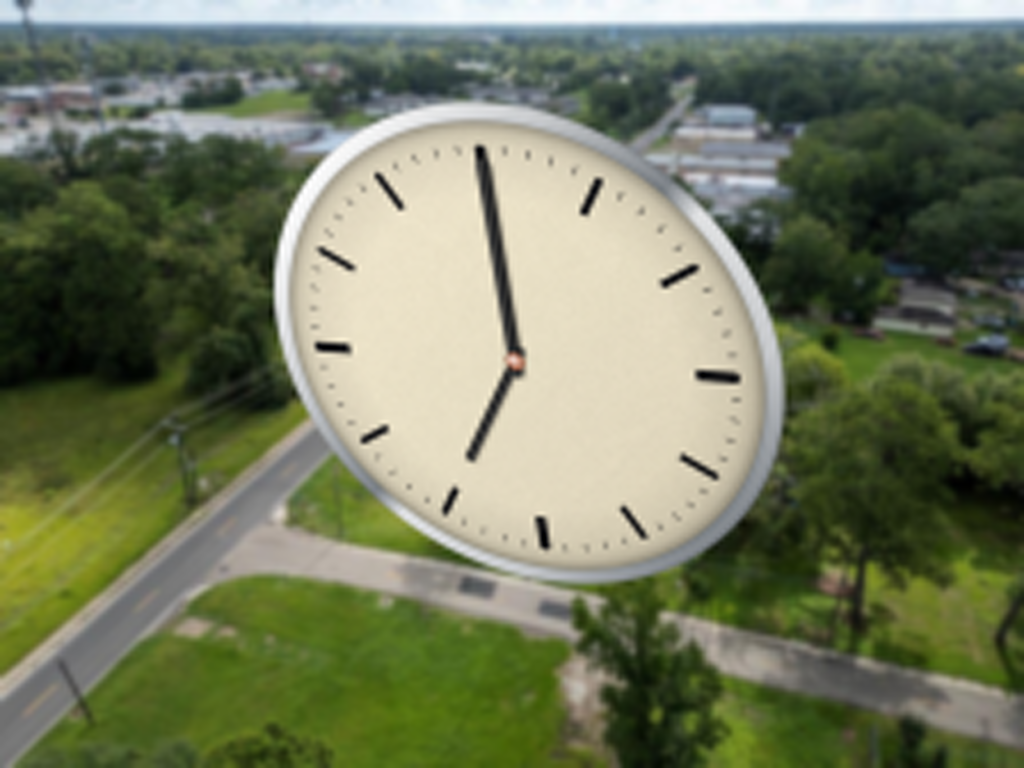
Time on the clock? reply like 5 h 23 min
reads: 7 h 00 min
